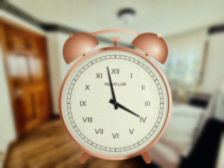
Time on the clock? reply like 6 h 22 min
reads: 3 h 58 min
